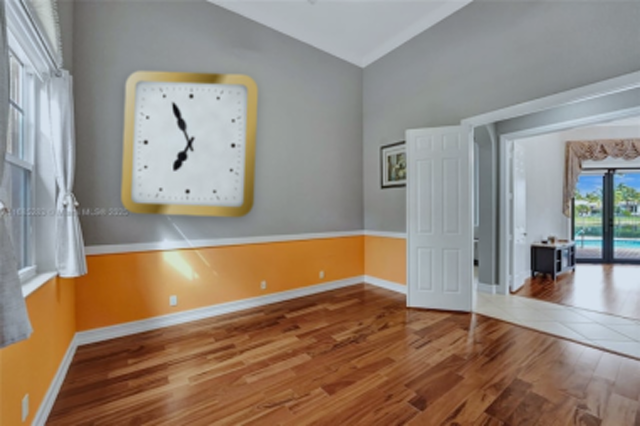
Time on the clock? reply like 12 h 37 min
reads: 6 h 56 min
